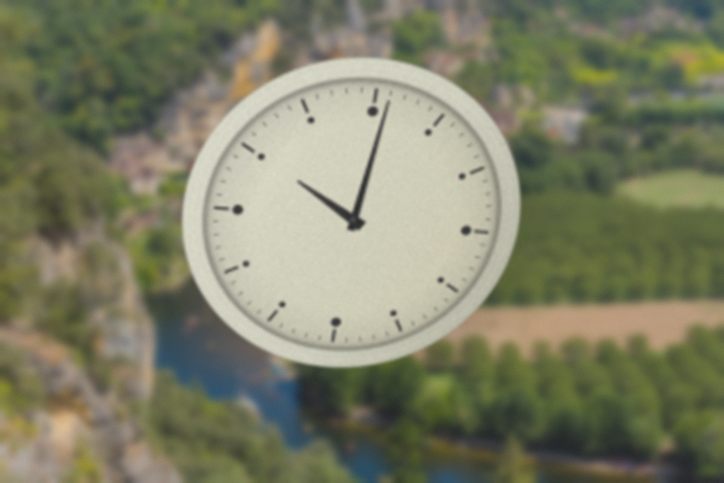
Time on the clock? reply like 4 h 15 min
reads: 10 h 01 min
